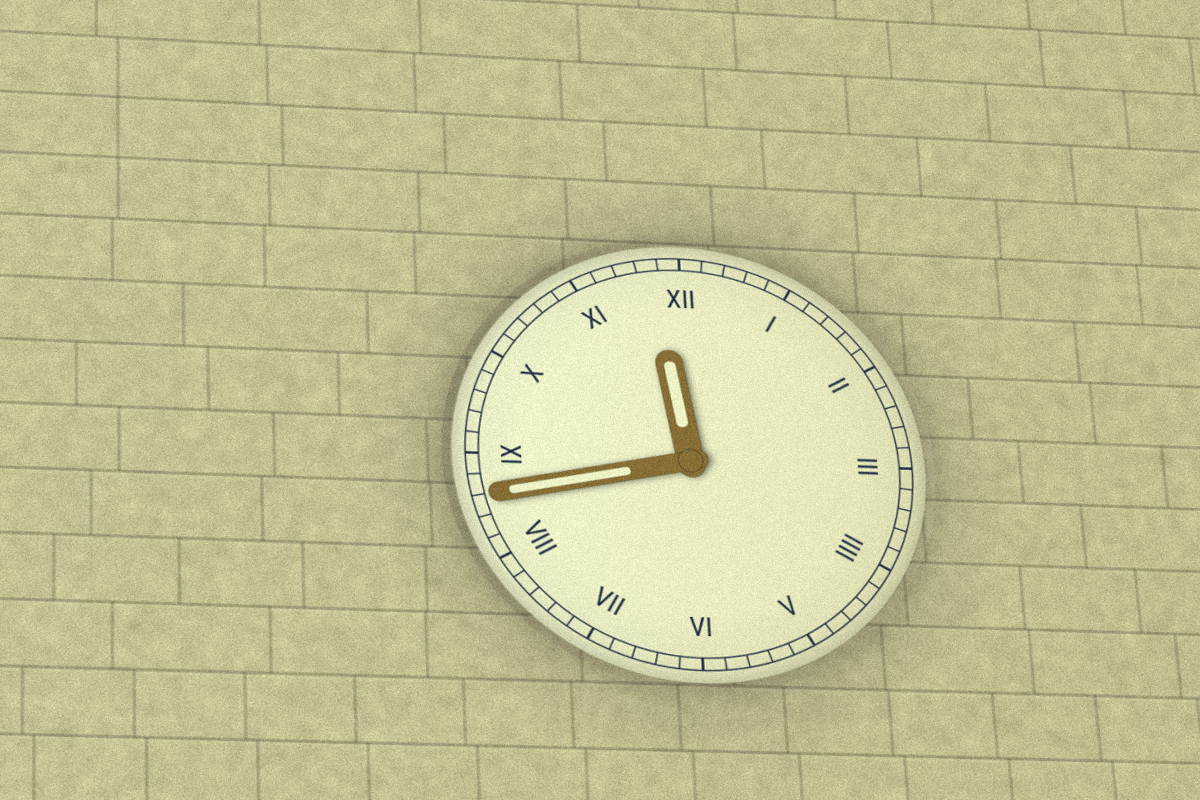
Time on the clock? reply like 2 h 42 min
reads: 11 h 43 min
